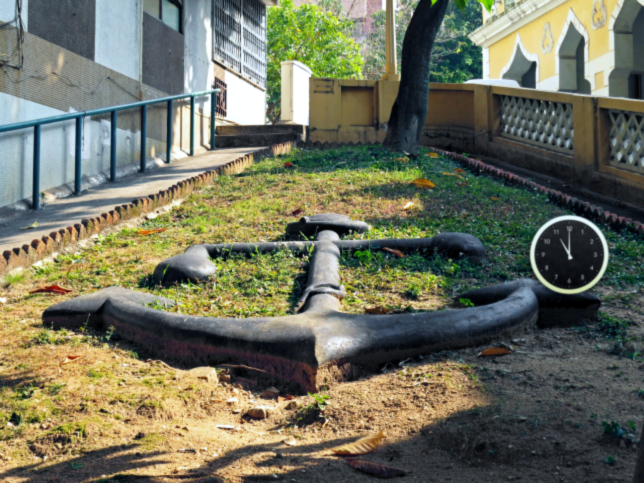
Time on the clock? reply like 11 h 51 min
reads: 11 h 00 min
